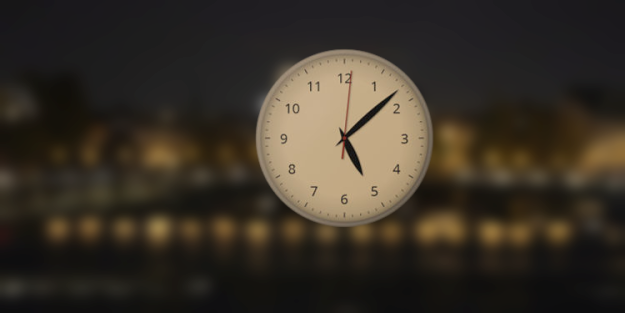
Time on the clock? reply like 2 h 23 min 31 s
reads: 5 h 08 min 01 s
